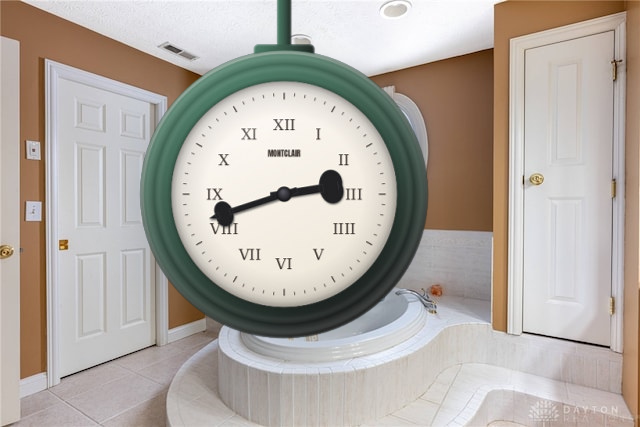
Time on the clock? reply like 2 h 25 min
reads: 2 h 42 min
